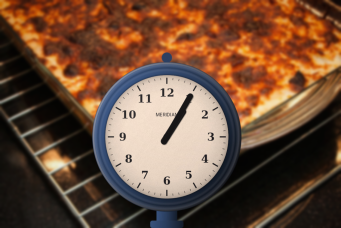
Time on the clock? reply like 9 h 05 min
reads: 1 h 05 min
